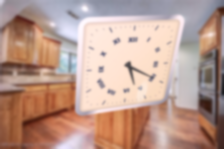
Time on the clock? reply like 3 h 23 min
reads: 5 h 20 min
